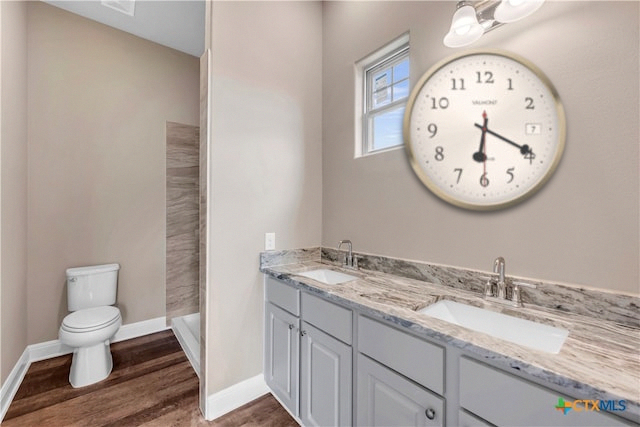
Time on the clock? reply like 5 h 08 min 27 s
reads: 6 h 19 min 30 s
